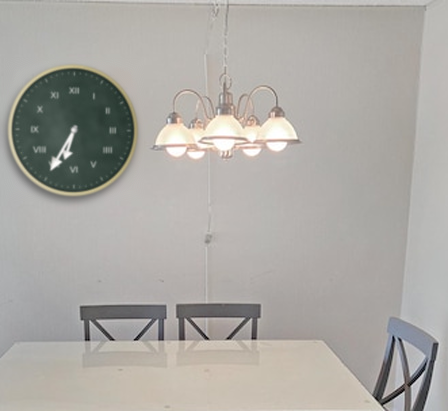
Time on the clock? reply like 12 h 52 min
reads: 6 h 35 min
